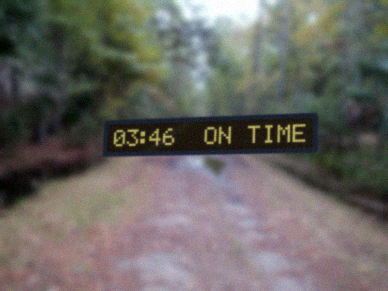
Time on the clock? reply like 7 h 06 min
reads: 3 h 46 min
